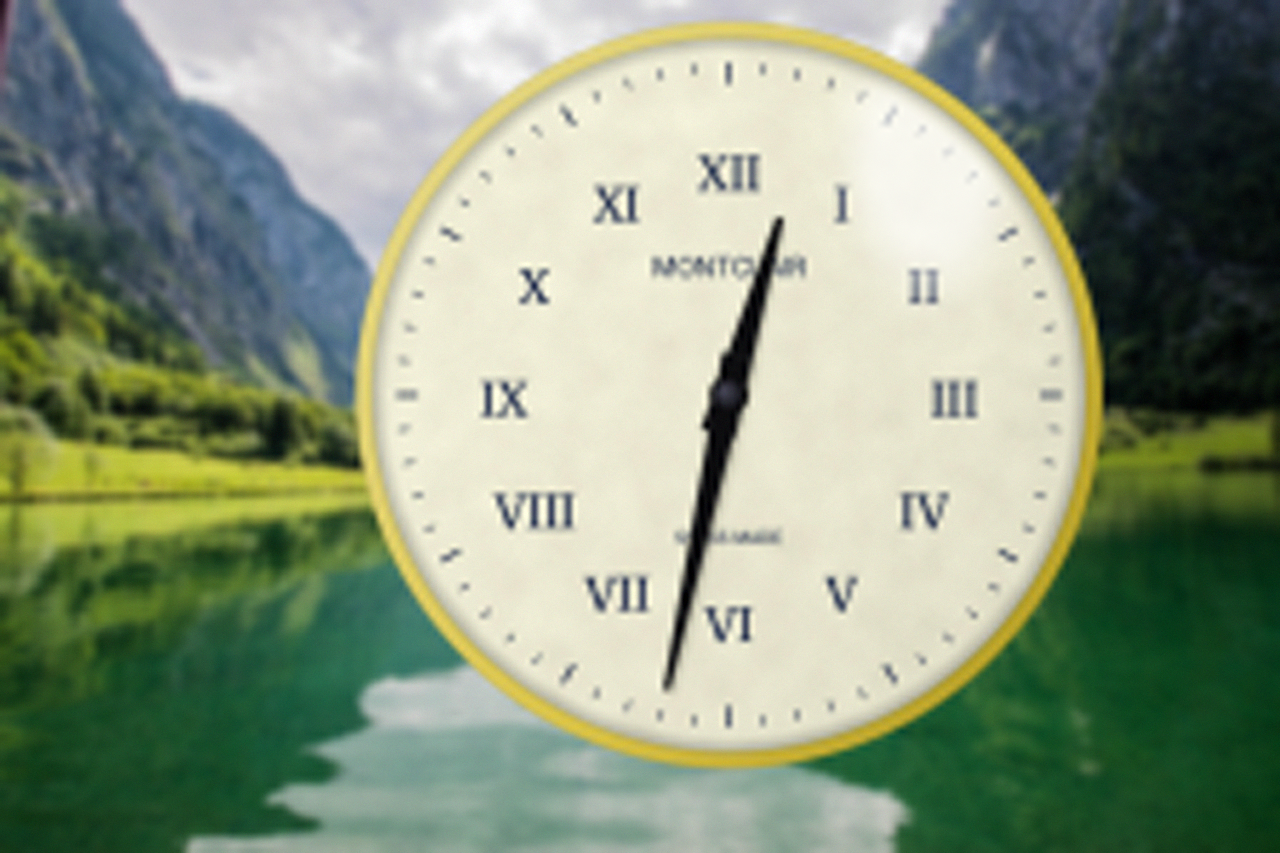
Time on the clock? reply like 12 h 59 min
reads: 12 h 32 min
